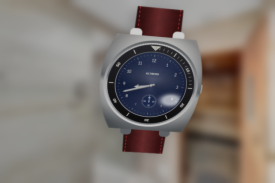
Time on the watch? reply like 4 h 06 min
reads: 8 h 42 min
